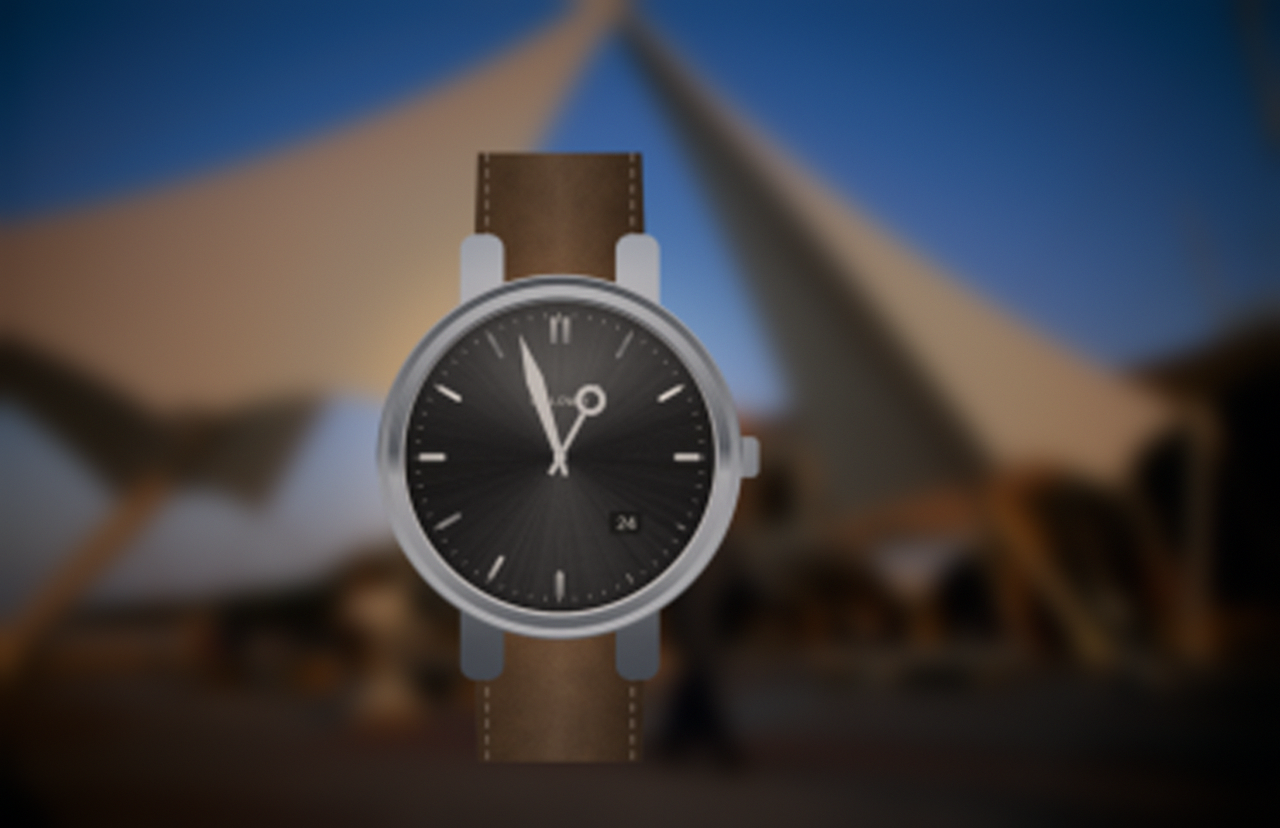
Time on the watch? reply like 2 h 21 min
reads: 12 h 57 min
